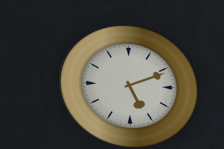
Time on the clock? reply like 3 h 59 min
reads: 5 h 11 min
